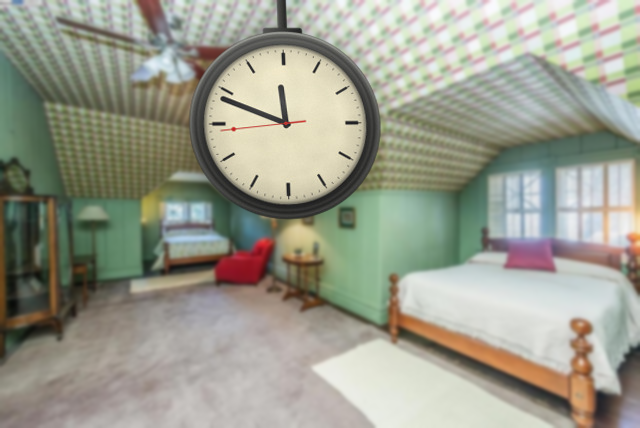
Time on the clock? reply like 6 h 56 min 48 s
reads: 11 h 48 min 44 s
